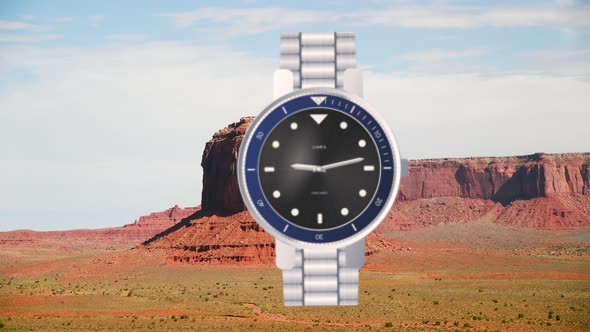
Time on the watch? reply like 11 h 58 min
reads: 9 h 13 min
